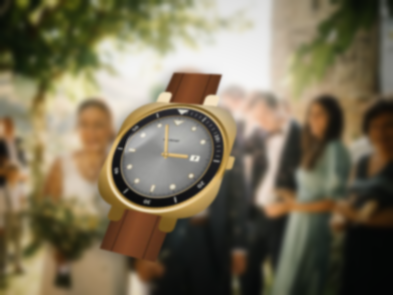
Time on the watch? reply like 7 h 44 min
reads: 2 h 57 min
